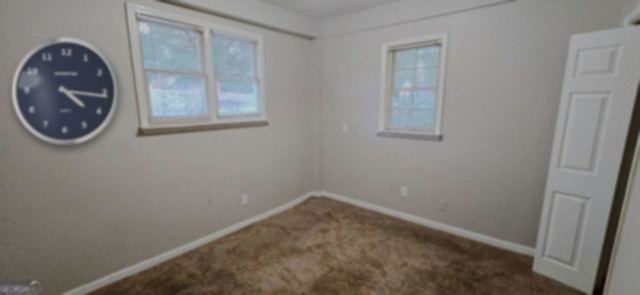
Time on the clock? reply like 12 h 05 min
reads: 4 h 16 min
